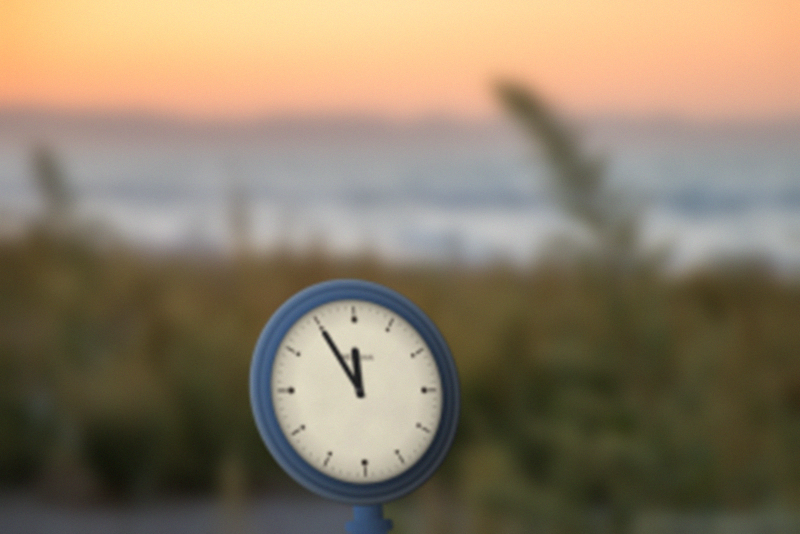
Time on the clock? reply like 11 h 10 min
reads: 11 h 55 min
